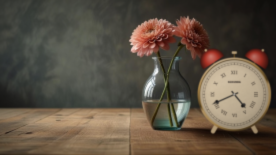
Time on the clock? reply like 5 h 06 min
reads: 4 h 41 min
